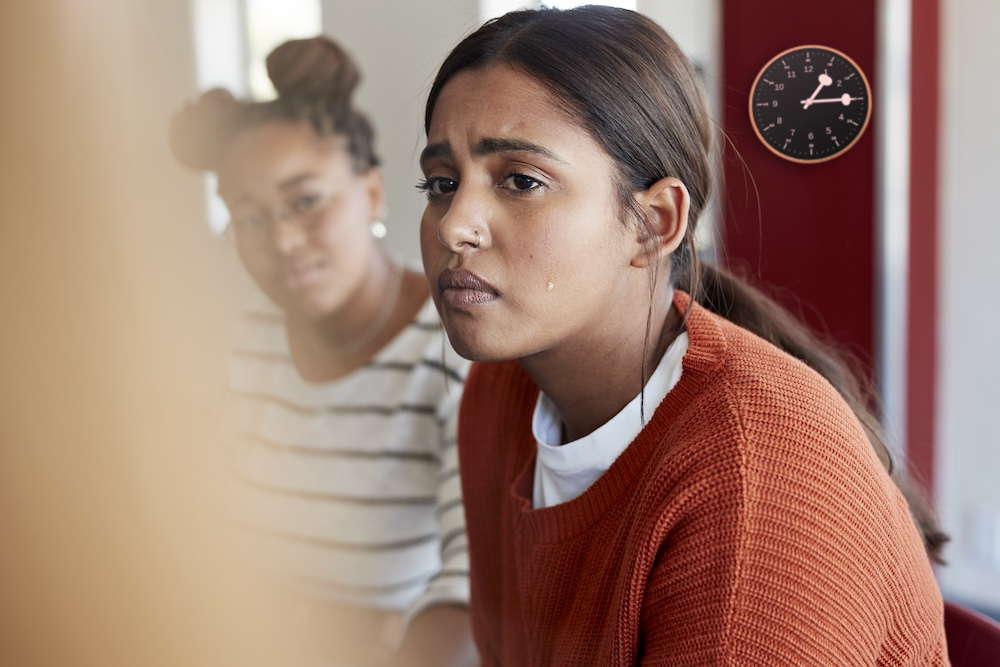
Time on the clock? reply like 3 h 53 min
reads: 1 h 15 min
